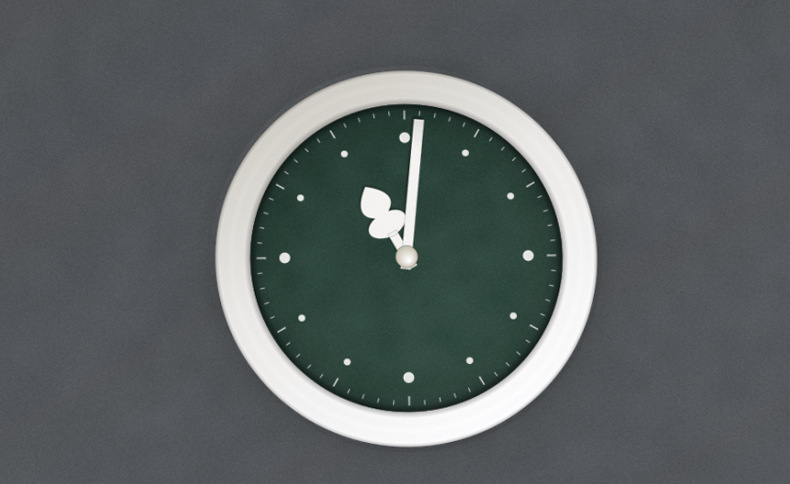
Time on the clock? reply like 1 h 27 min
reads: 11 h 01 min
